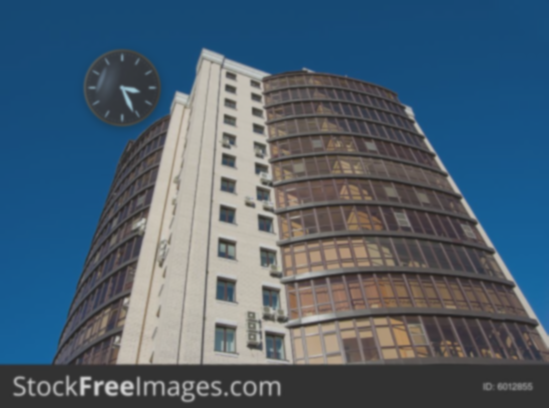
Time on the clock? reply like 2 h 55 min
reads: 3 h 26 min
